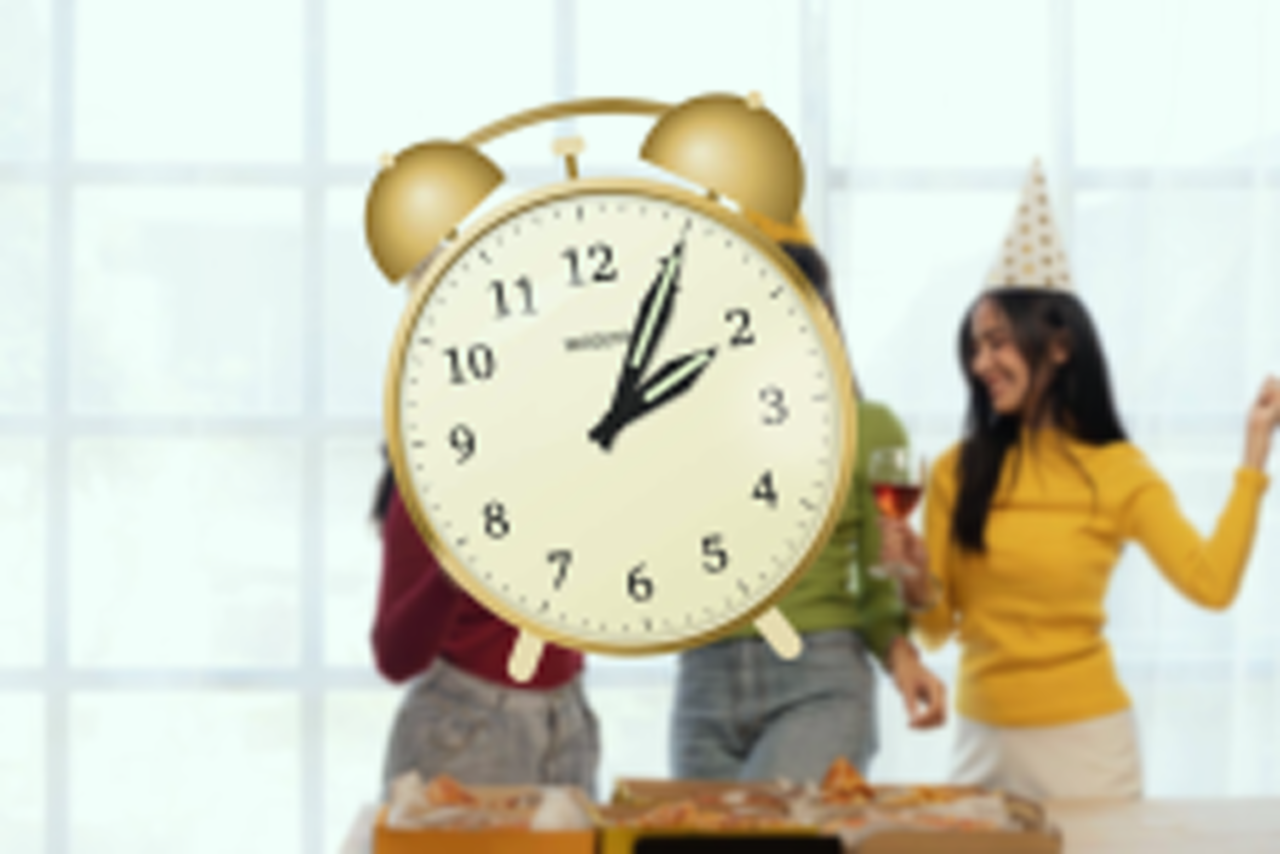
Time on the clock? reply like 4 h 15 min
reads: 2 h 05 min
